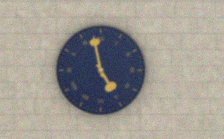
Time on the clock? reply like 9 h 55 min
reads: 4 h 58 min
